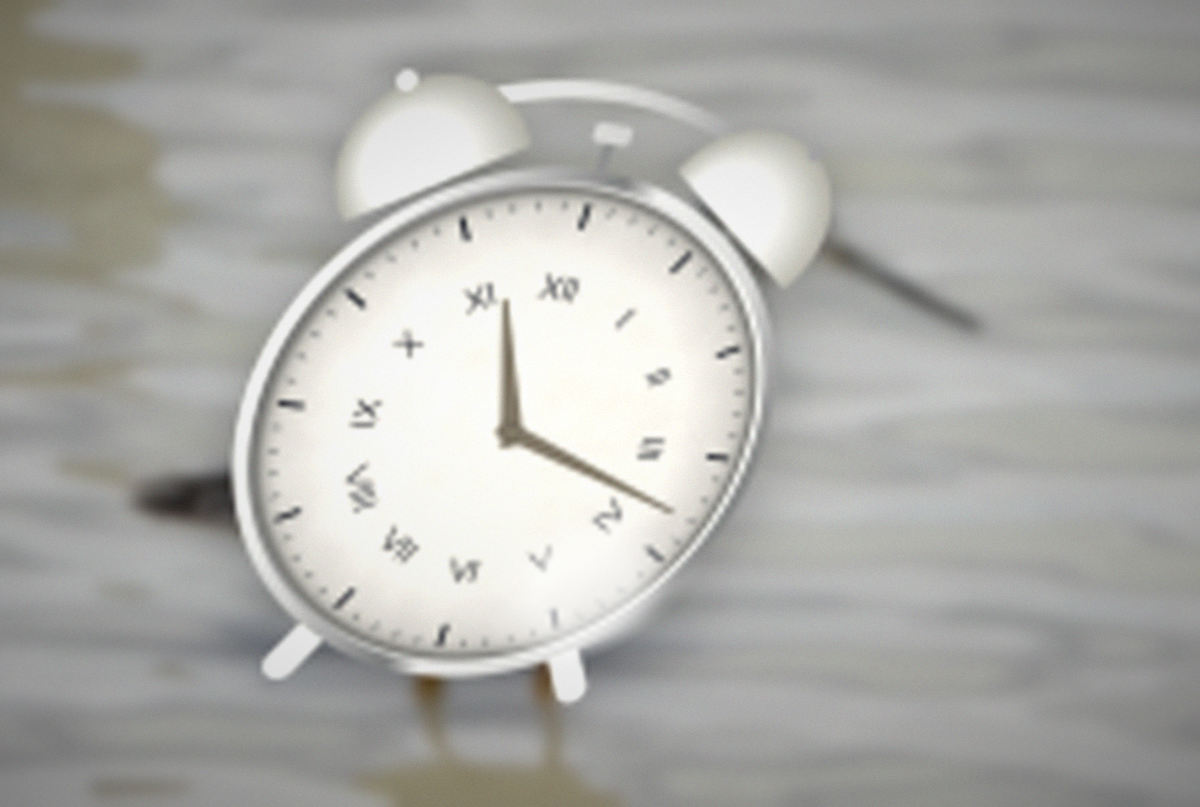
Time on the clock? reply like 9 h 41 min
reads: 11 h 18 min
